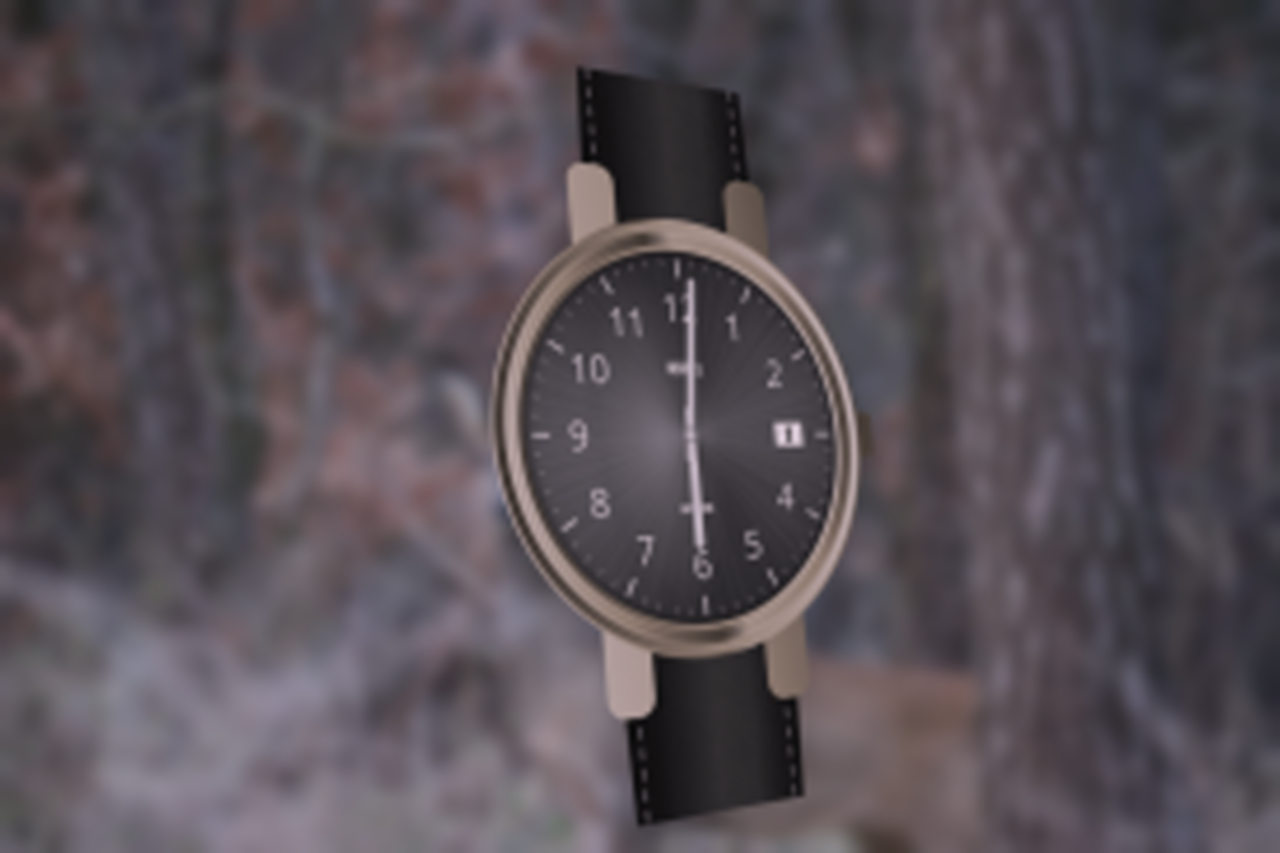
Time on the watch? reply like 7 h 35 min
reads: 6 h 01 min
